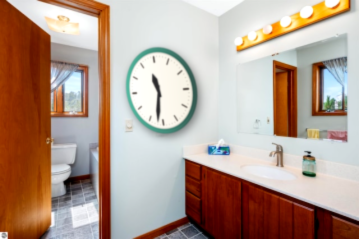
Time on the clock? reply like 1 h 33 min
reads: 11 h 32 min
